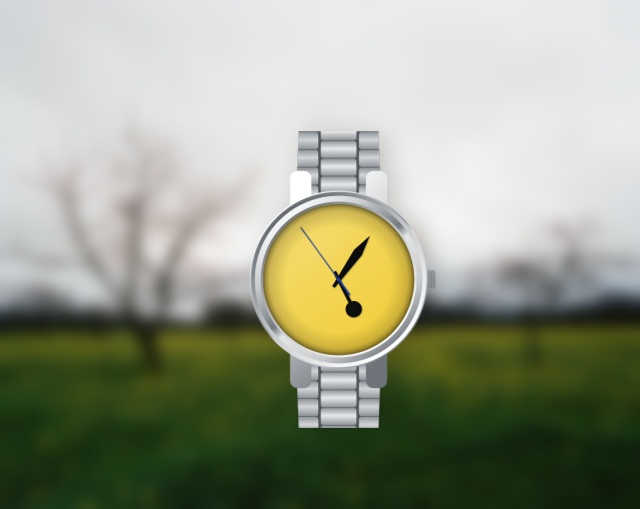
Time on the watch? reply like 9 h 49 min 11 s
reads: 5 h 05 min 54 s
